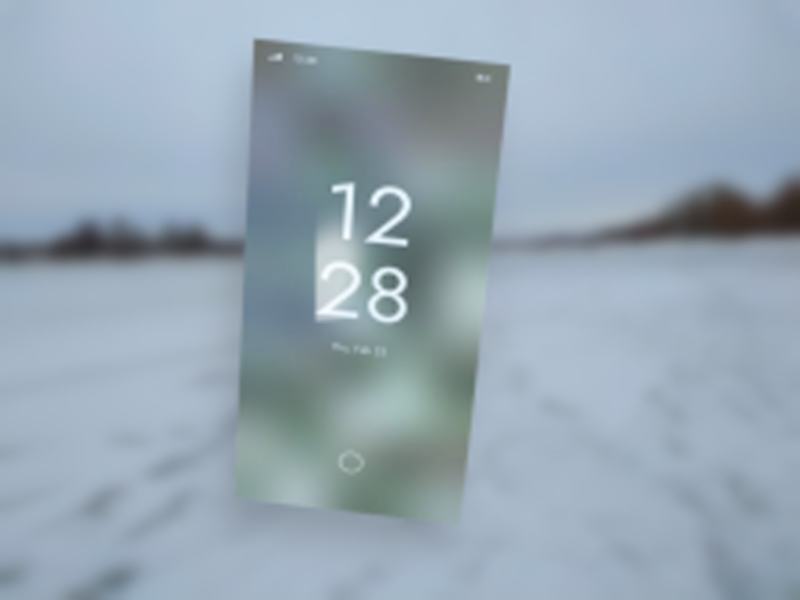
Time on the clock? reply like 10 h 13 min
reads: 12 h 28 min
